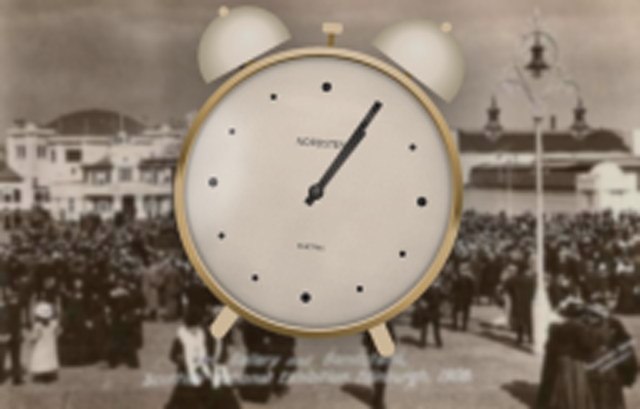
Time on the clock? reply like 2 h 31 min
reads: 1 h 05 min
